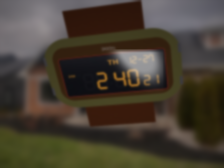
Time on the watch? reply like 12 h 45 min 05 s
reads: 2 h 40 min 21 s
